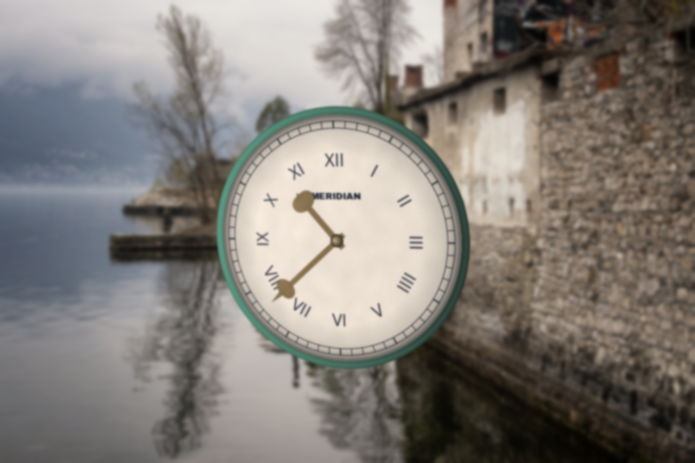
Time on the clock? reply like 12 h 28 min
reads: 10 h 38 min
